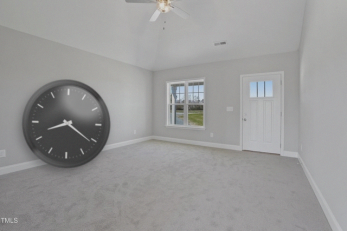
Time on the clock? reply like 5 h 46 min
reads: 8 h 21 min
